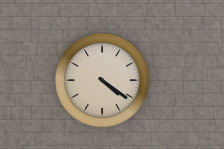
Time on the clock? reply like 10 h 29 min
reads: 4 h 21 min
